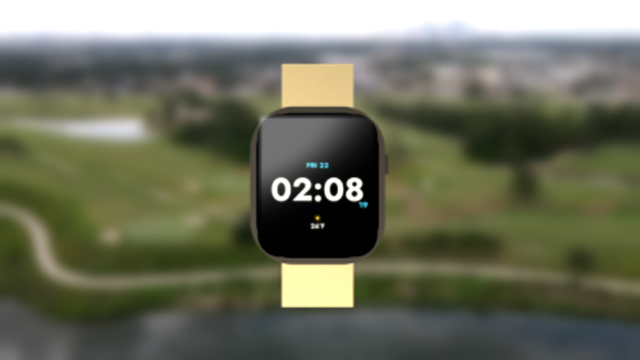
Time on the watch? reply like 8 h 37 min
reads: 2 h 08 min
